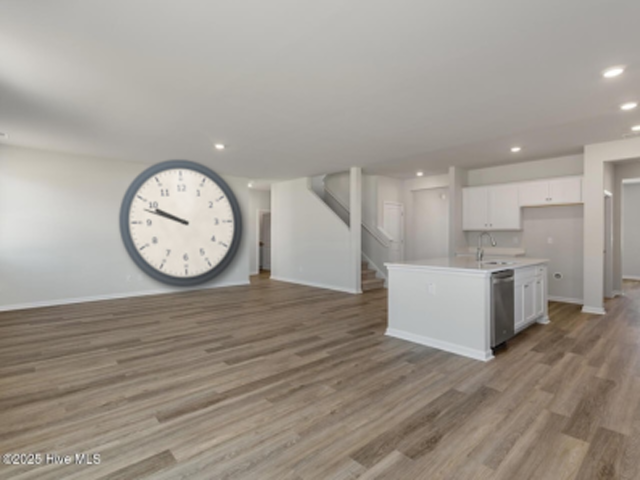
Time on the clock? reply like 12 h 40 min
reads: 9 h 48 min
